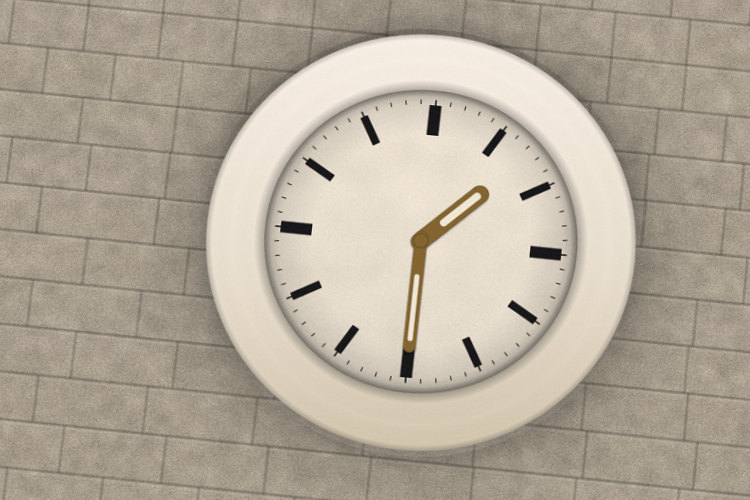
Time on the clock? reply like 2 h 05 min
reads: 1 h 30 min
